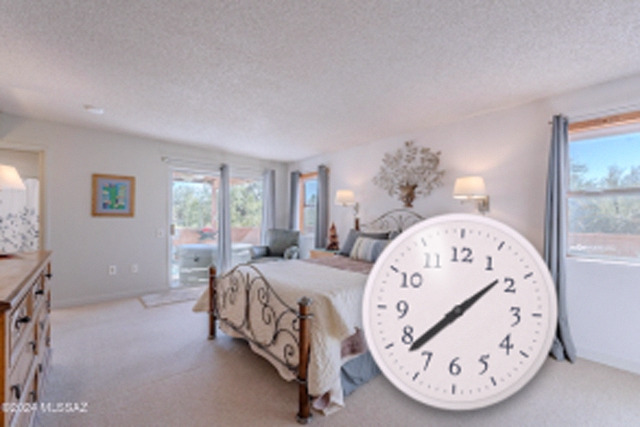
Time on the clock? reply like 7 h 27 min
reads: 1 h 38 min
